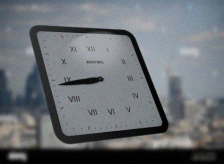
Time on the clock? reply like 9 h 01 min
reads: 8 h 44 min
